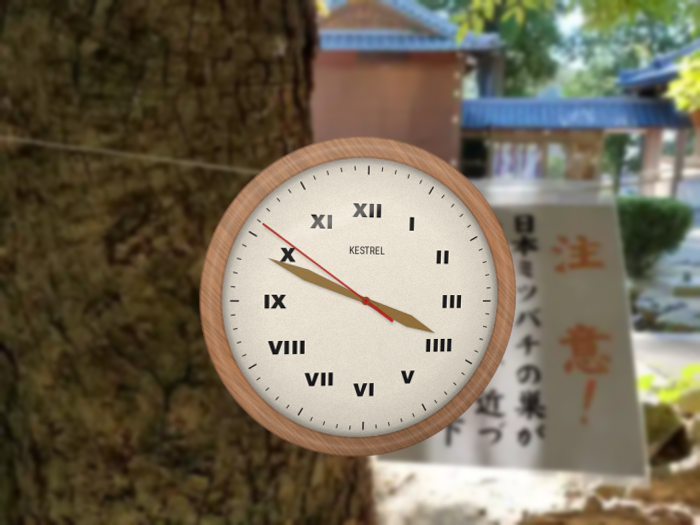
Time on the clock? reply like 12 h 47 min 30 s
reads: 3 h 48 min 51 s
